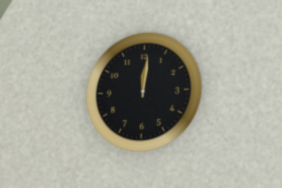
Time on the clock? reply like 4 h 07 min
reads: 12 h 01 min
